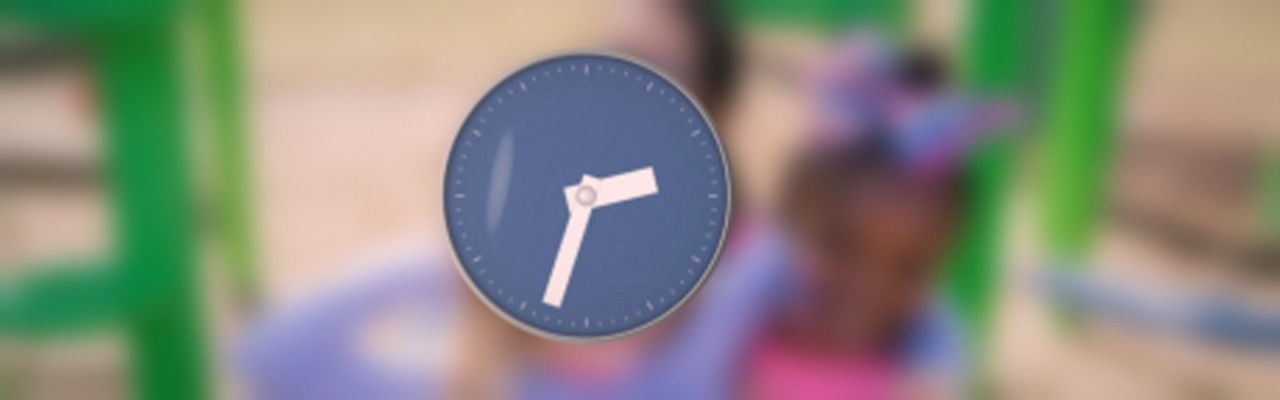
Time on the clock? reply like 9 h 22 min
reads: 2 h 33 min
